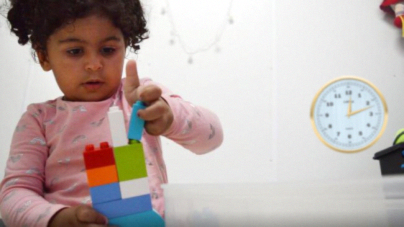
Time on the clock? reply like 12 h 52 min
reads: 12 h 12 min
